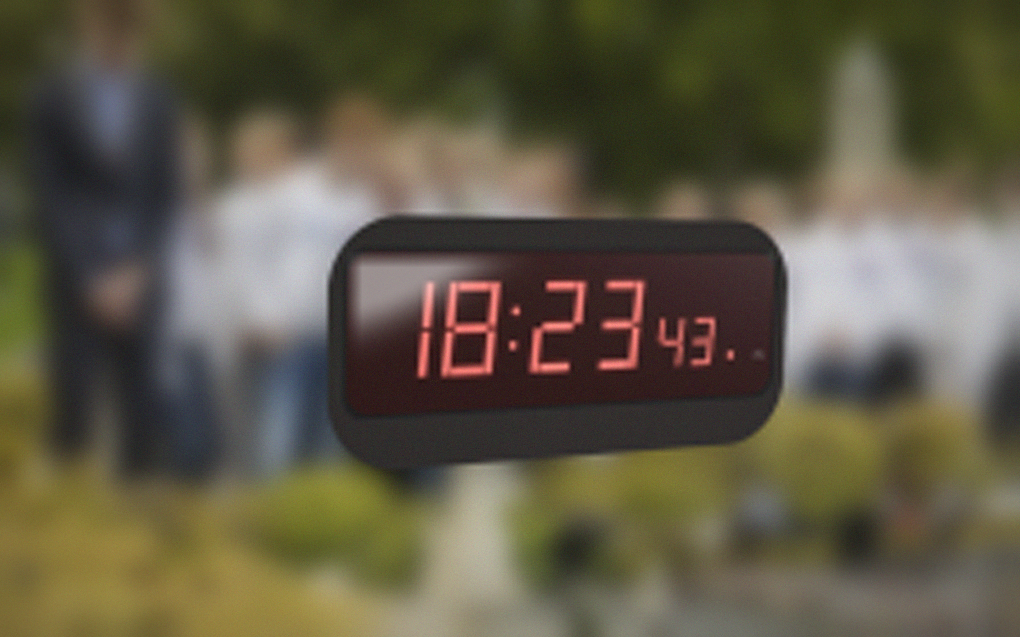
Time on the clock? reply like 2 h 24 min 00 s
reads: 18 h 23 min 43 s
